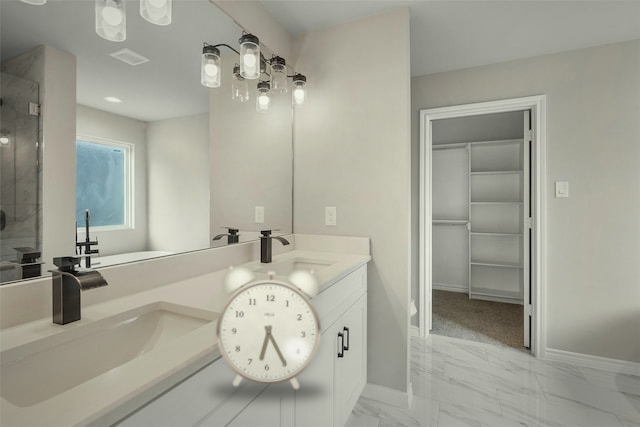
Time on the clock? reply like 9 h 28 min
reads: 6 h 25 min
